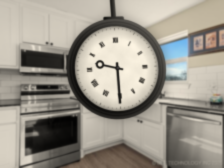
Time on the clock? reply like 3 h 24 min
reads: 9 h 30 min
